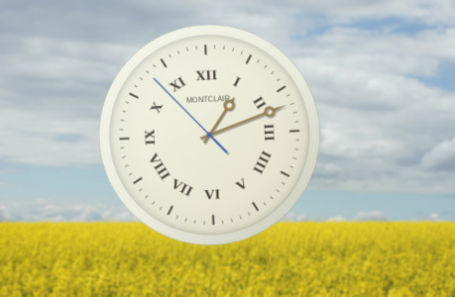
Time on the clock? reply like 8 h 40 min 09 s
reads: 1 h 11 min 53 s
